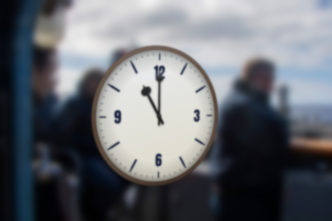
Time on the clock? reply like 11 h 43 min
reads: 11 h 00 min
